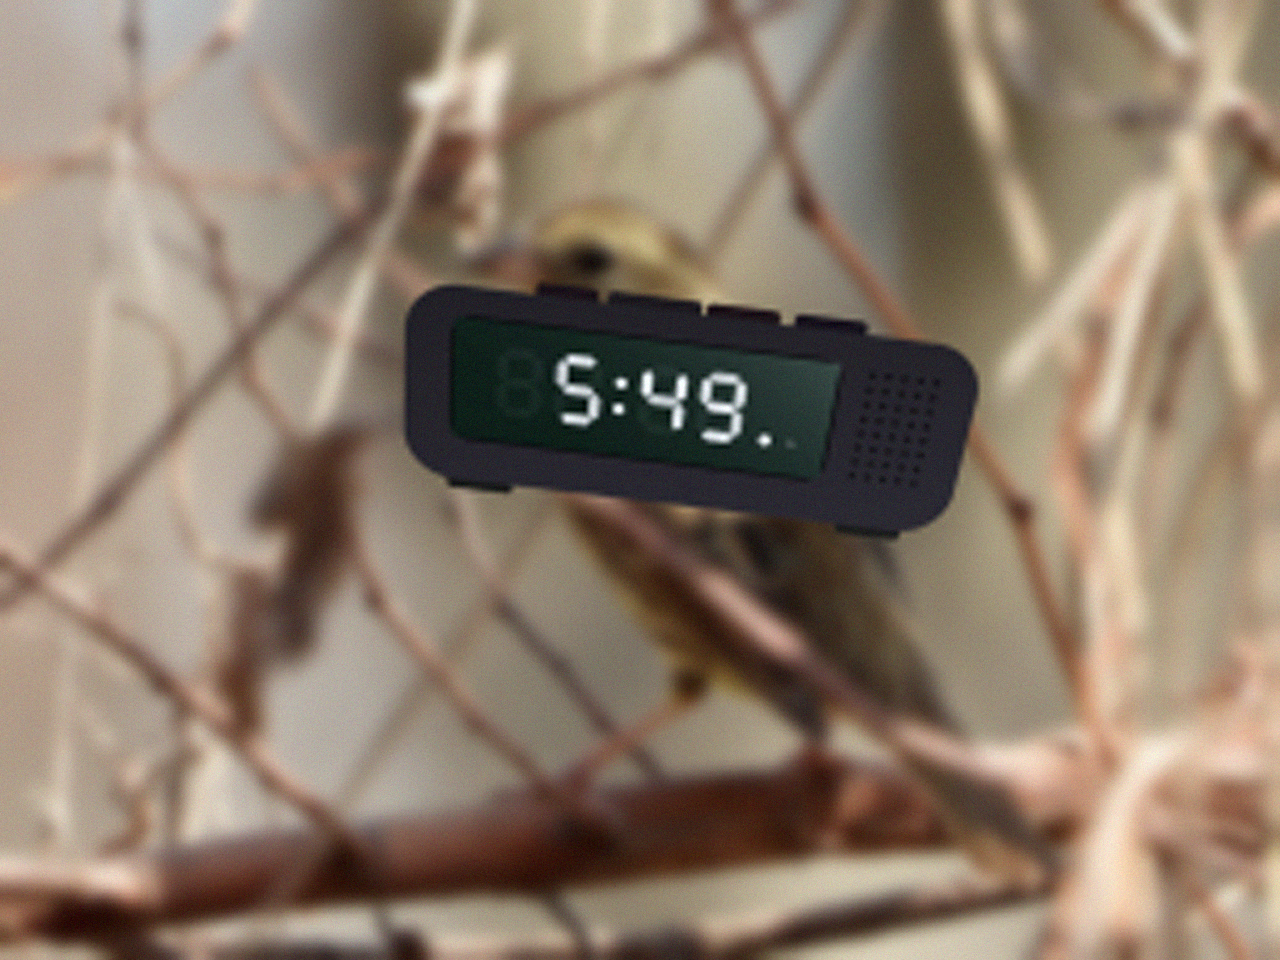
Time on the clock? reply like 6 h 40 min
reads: 5 h 49 min
